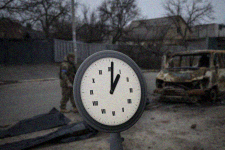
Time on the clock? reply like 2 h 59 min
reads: 1 h 01 min
